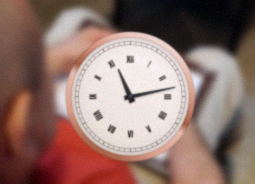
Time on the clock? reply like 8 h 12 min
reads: 11 h 13 min
